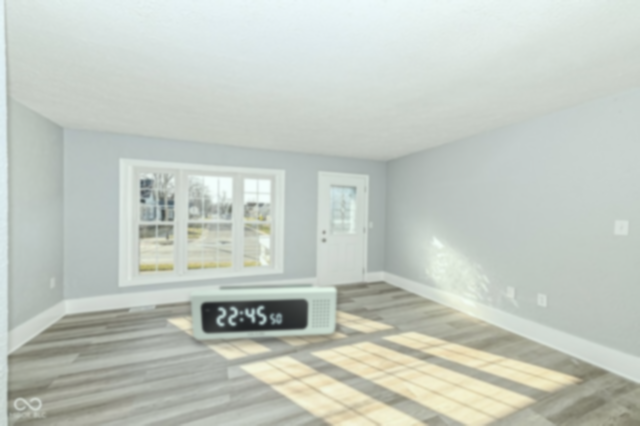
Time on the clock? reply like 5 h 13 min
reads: 22 h 45 min
